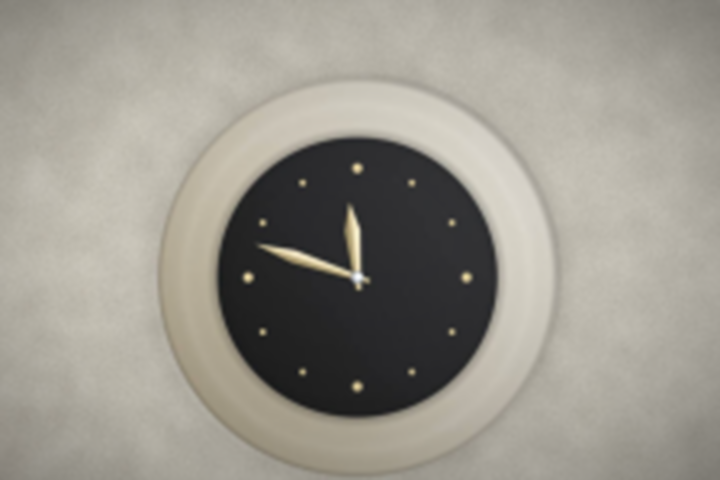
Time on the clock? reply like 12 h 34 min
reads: 11 h 48 min
